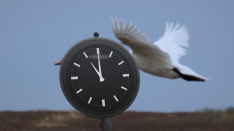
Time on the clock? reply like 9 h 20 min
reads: 11 h 00 min
